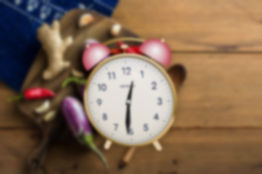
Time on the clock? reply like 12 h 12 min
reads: 12 h 31 min
